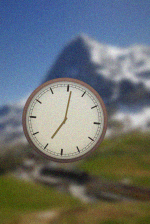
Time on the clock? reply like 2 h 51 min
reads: 7 h 01 min
